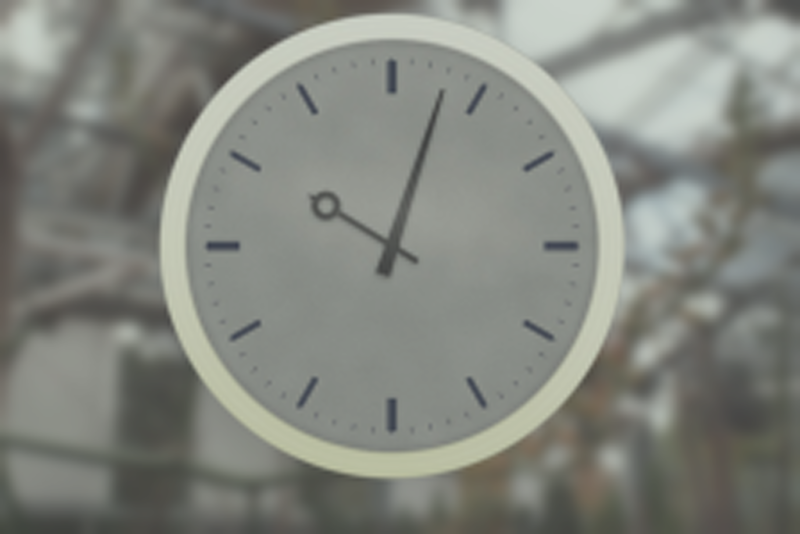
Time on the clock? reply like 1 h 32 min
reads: 10 h 03 min
